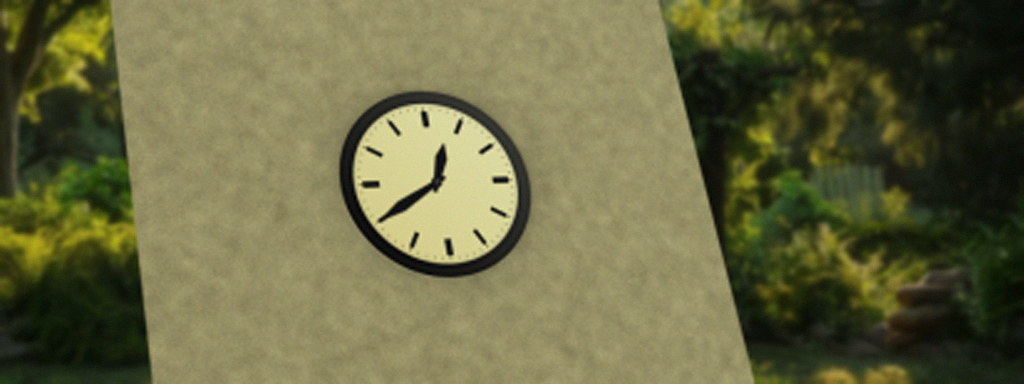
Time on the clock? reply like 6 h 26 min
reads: 12 h 40 min
